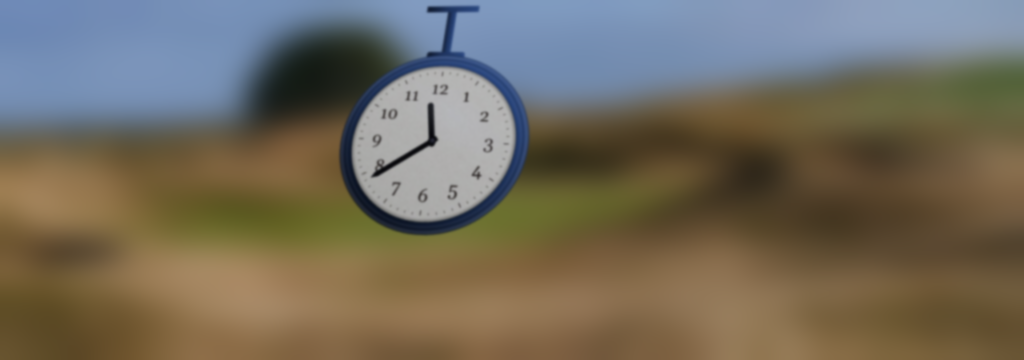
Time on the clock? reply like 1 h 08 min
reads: 11 h 39 min
